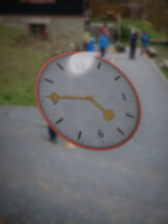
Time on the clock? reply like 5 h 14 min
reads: 4 h 46 min
